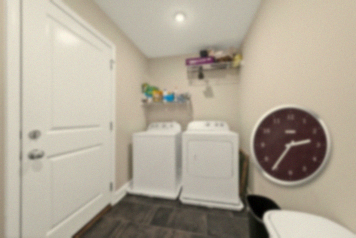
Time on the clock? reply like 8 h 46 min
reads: 2 h 36 min
